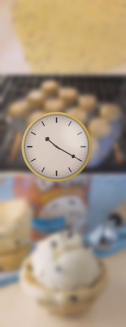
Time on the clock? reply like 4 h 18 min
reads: 10 h 20 min
